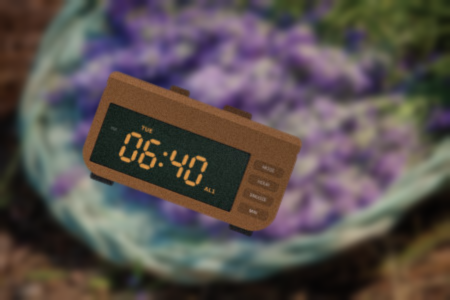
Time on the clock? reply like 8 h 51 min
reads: 6 h 40 min
